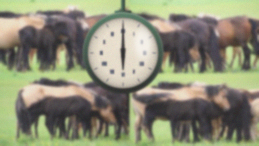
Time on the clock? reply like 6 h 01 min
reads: 6 h 00 min
